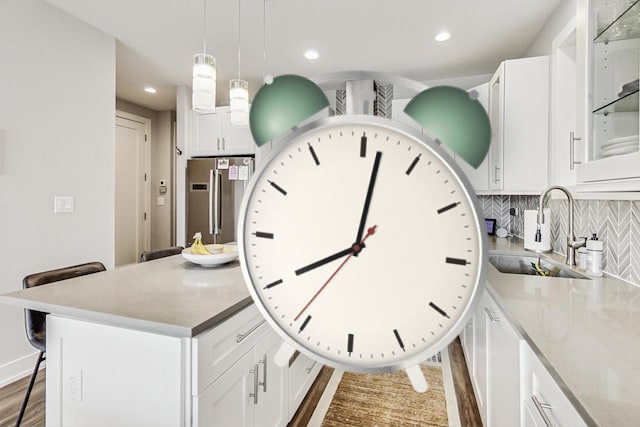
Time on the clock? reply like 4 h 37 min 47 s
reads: 8 h 01 min 36 s
